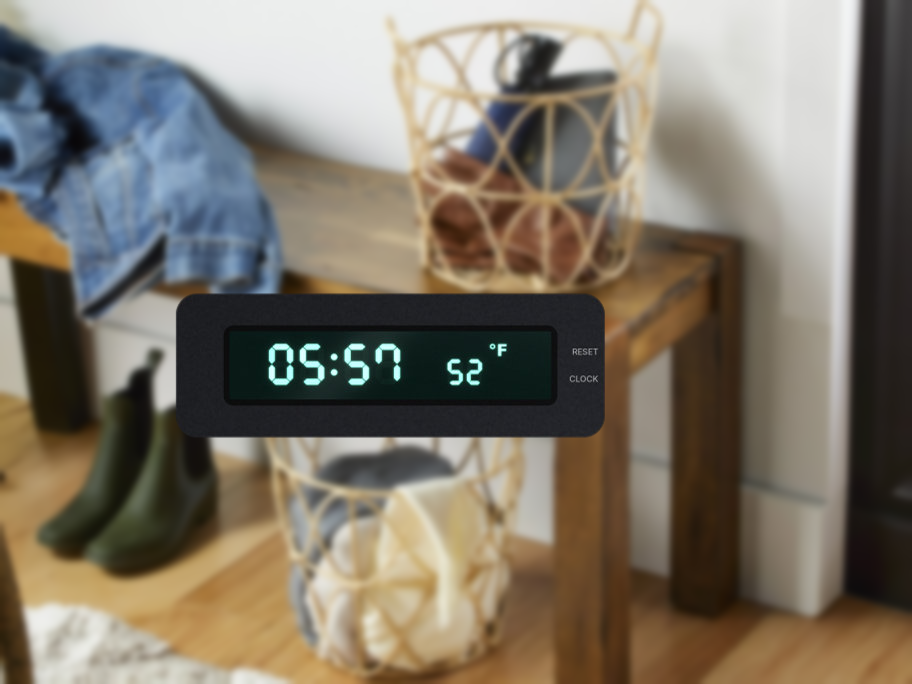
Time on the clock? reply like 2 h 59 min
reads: 5 h 57 min
